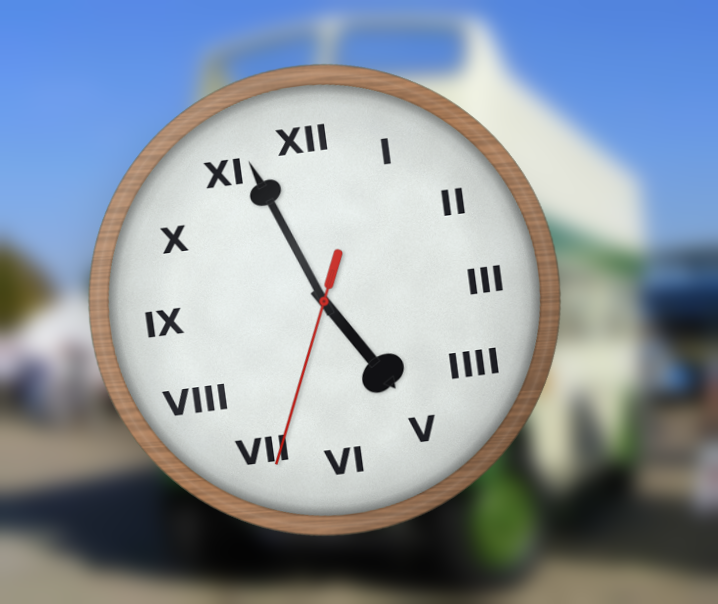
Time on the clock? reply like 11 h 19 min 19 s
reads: 4 h 56 min 34 s
